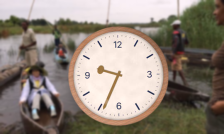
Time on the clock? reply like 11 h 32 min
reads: 9 h 34 min
